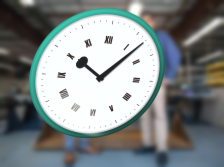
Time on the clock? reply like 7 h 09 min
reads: 10 h 07 min
